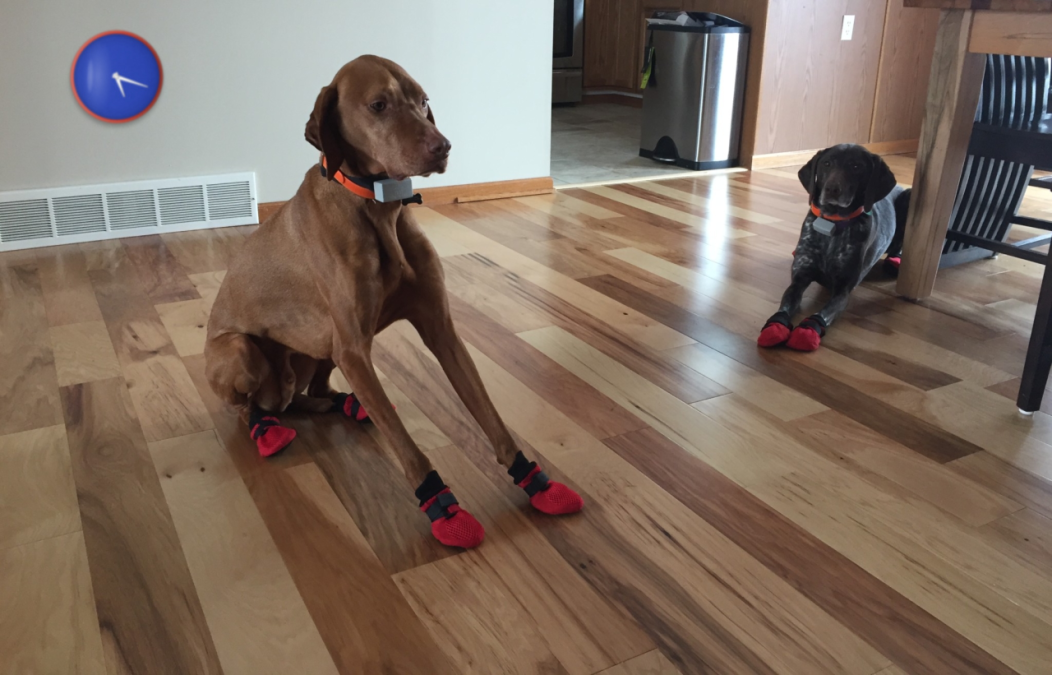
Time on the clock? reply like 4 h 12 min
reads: 5 h 18 min
